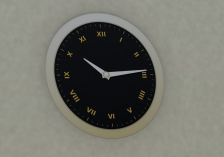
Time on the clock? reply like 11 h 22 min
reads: 10 h 14 min
